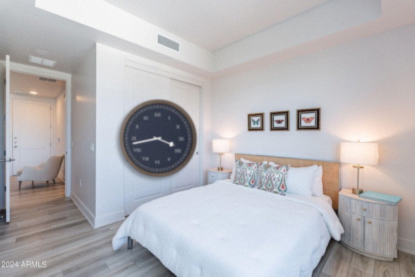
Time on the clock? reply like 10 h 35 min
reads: 3 h 43 min
